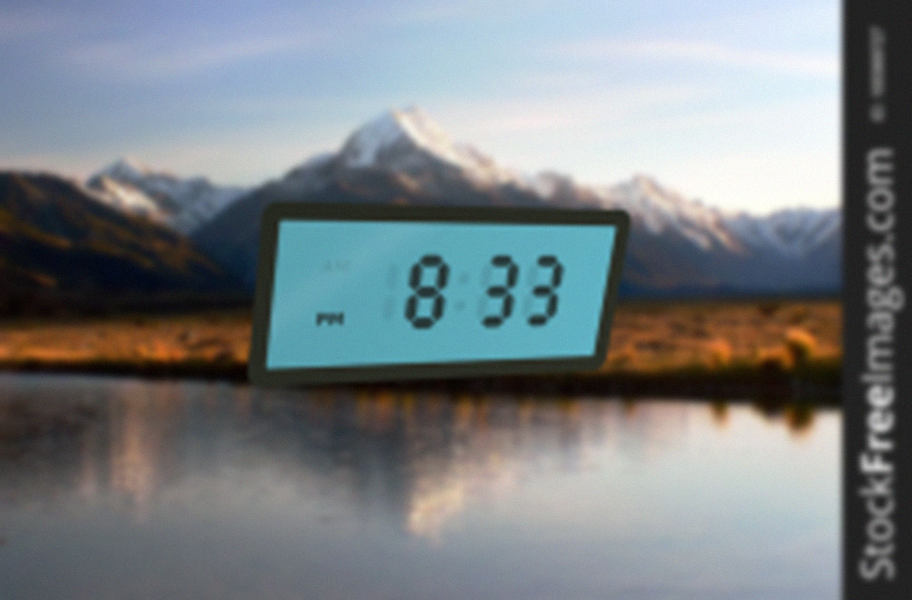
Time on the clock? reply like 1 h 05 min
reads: 8 h 33 min
